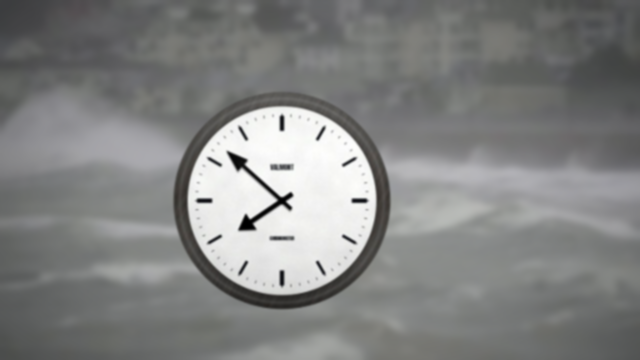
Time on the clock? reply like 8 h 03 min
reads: 7 h 52 min
